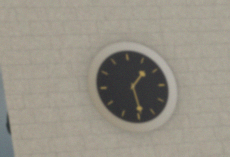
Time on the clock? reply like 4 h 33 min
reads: 1 h 29 min
